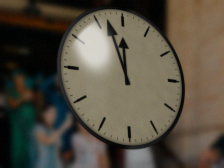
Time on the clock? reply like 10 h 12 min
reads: 11 h 57 min
